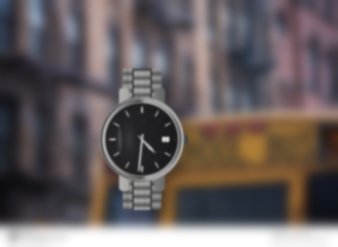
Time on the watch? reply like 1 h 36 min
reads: 4 h 31 min
